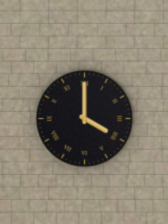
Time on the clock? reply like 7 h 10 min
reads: 4 h 00 min
